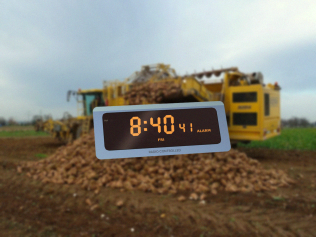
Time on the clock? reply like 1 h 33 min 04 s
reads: 8 h 40 min 41 s
